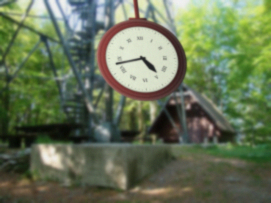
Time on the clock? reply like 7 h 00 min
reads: 4 h 43 min
